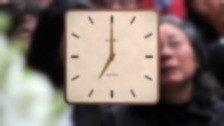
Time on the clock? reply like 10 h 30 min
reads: 7 h 00 min
